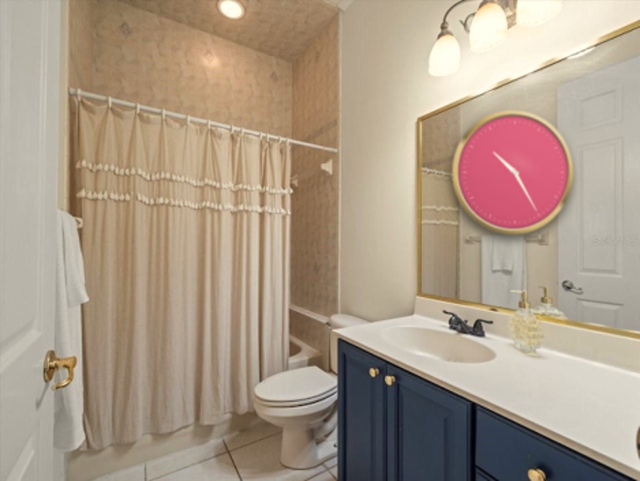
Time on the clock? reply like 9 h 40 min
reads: 10 h 25 min
